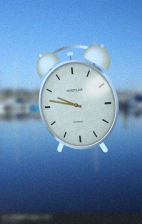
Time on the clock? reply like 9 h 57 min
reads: 9 h 47 min
